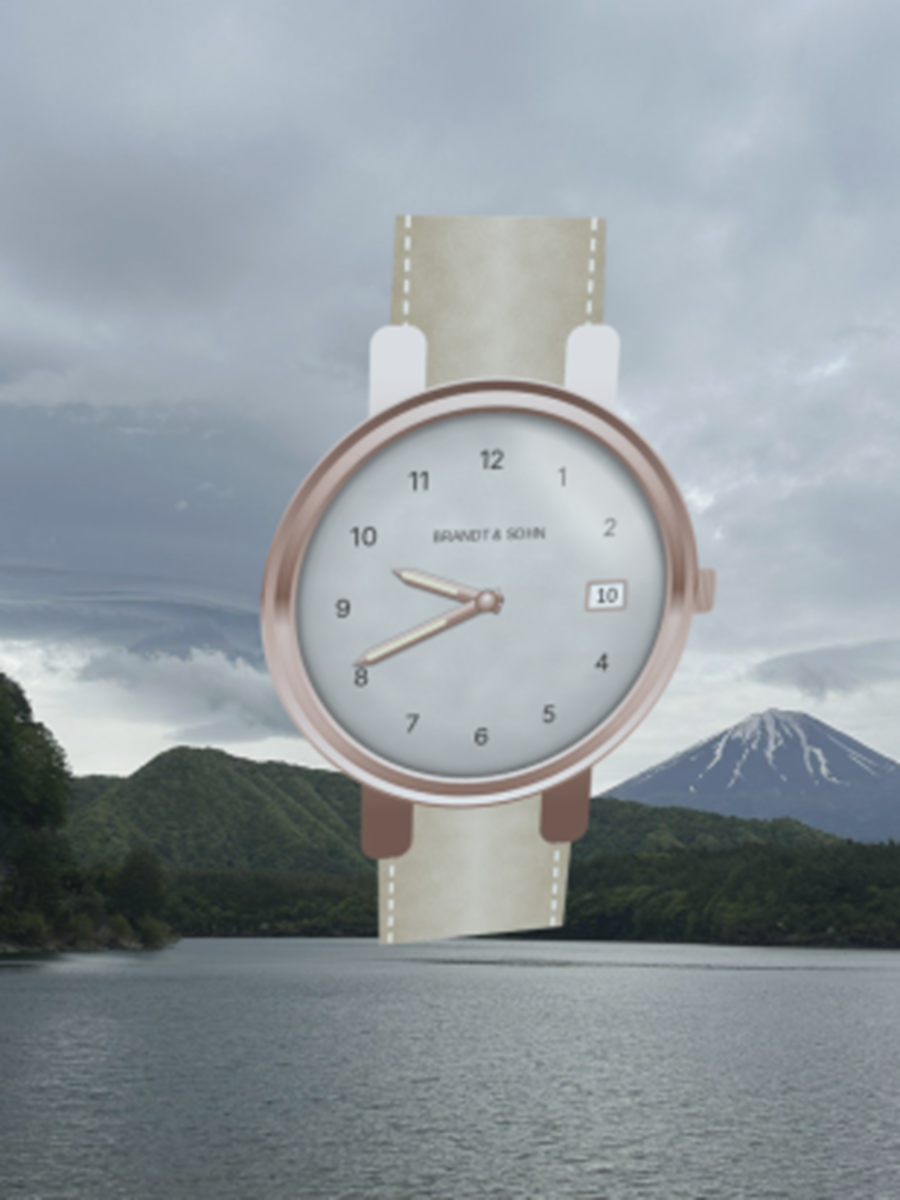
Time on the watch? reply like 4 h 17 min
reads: 9 h 41 min
